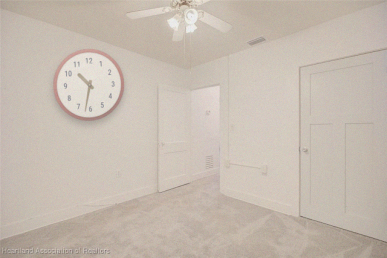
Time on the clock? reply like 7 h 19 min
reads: 10 h 32 min
